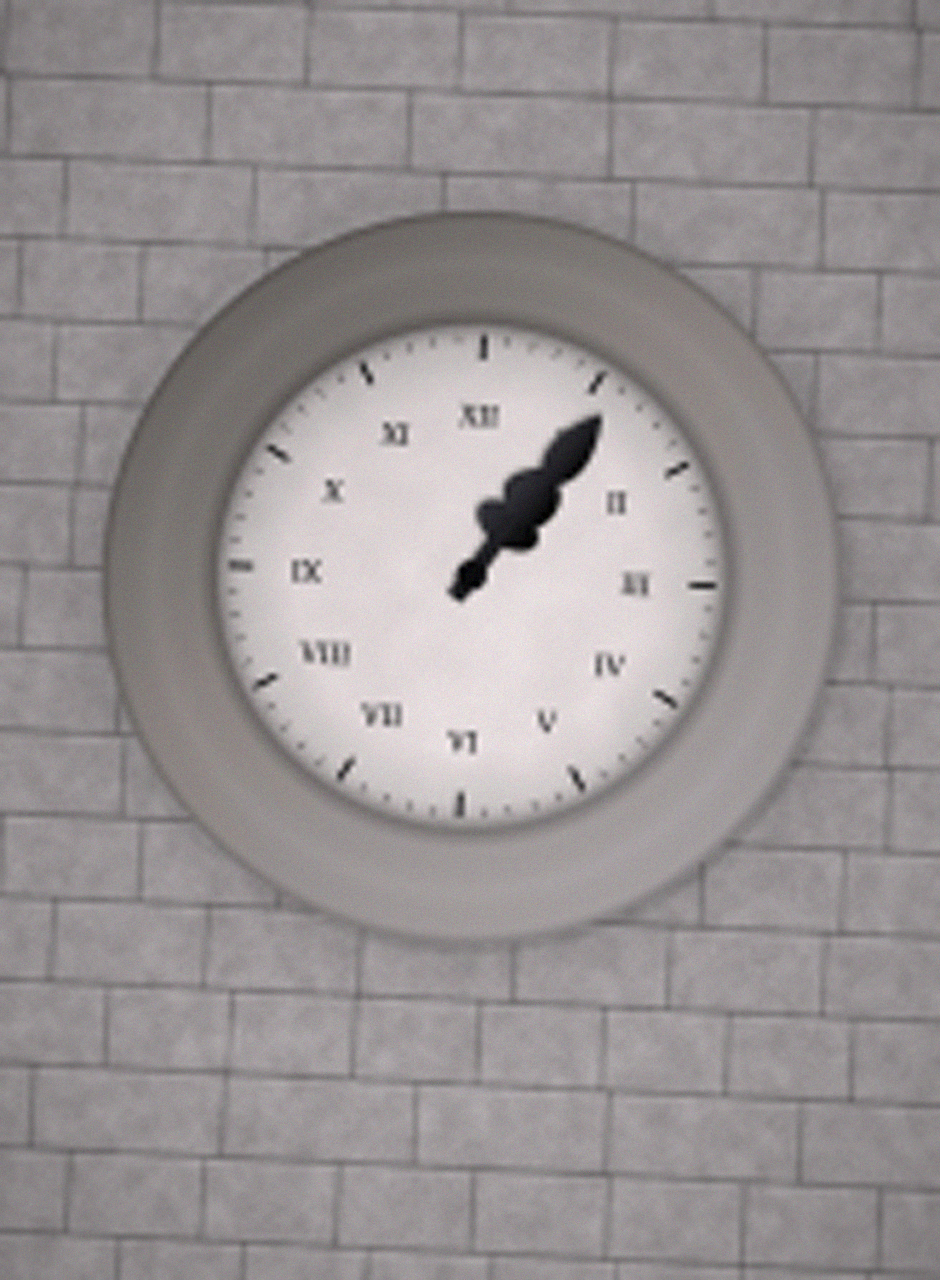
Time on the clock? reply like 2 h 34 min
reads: 1 h 06 min
